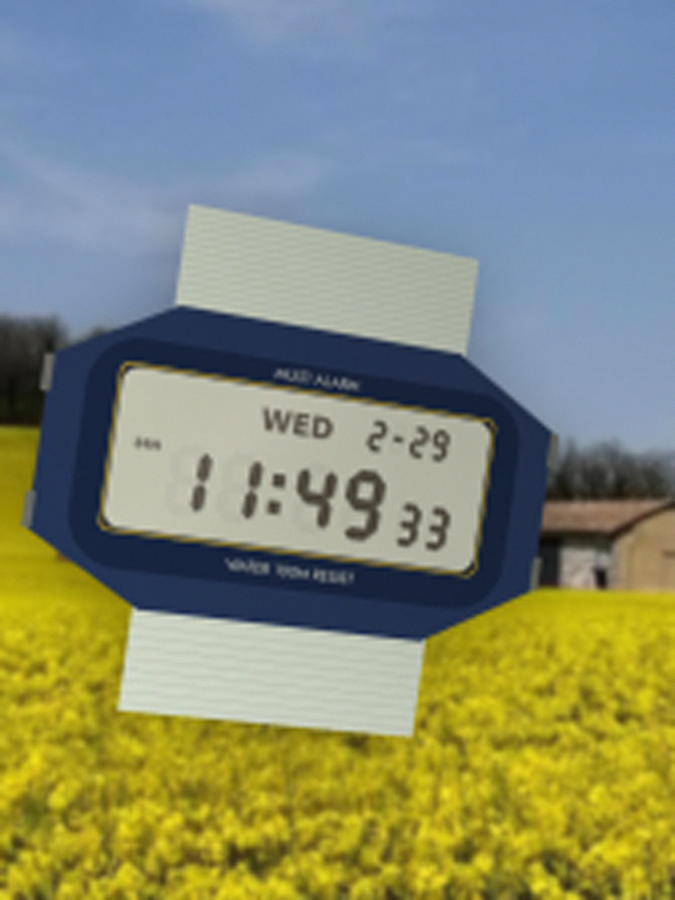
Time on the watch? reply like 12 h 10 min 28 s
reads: 11 h 49 min 33 s
